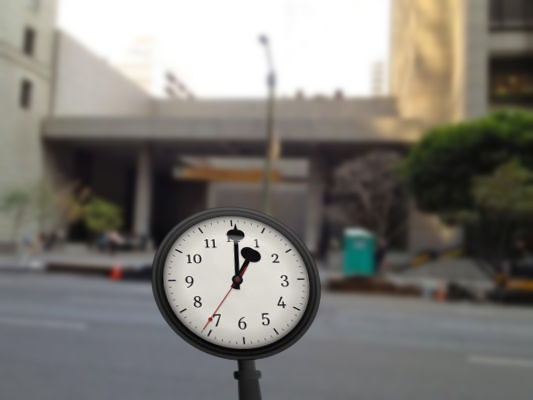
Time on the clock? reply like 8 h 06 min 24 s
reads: 1 h 00 min 36 s
